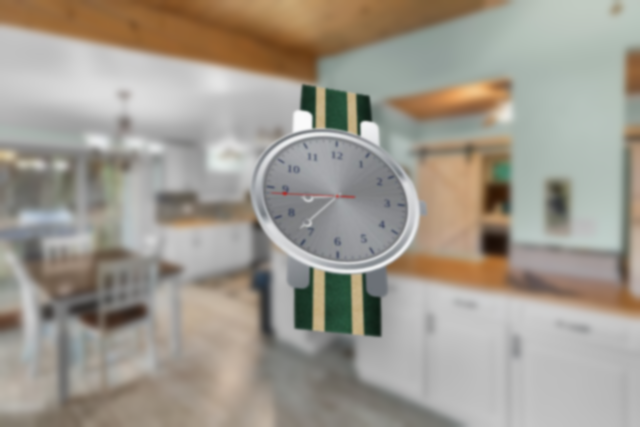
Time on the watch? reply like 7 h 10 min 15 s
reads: 8 h 36 min 44 s
